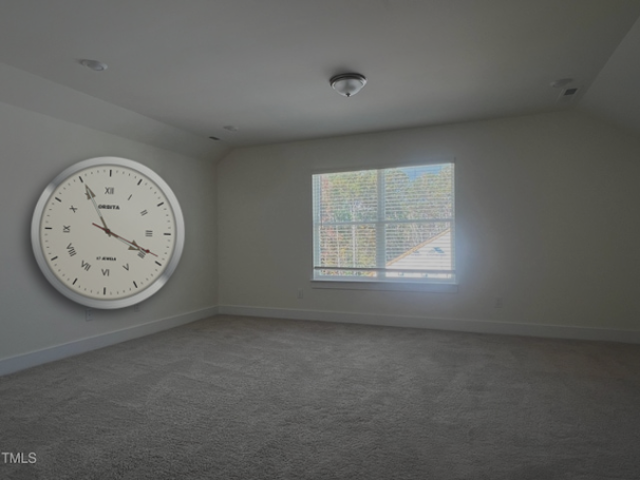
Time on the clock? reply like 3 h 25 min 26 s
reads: 3 h 55 min 19 s
